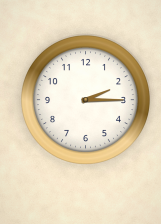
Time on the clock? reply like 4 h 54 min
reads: 2 h 15 min
